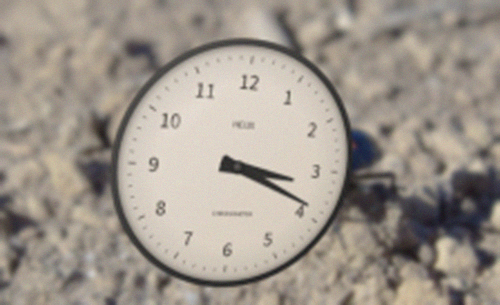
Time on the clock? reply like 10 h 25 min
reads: 3 h 19 min
